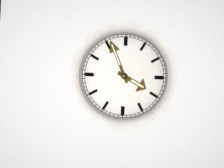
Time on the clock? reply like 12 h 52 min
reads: 3 h 56 min
